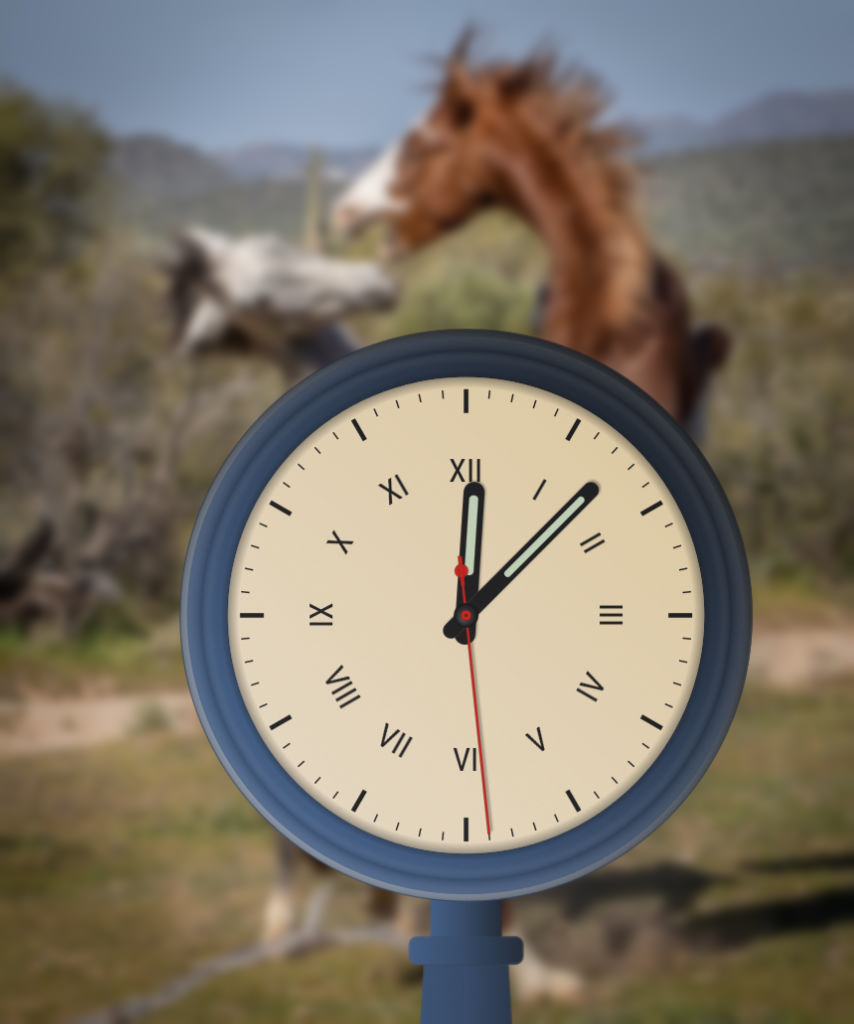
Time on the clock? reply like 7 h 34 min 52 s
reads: 12 h 07 min 29 s
